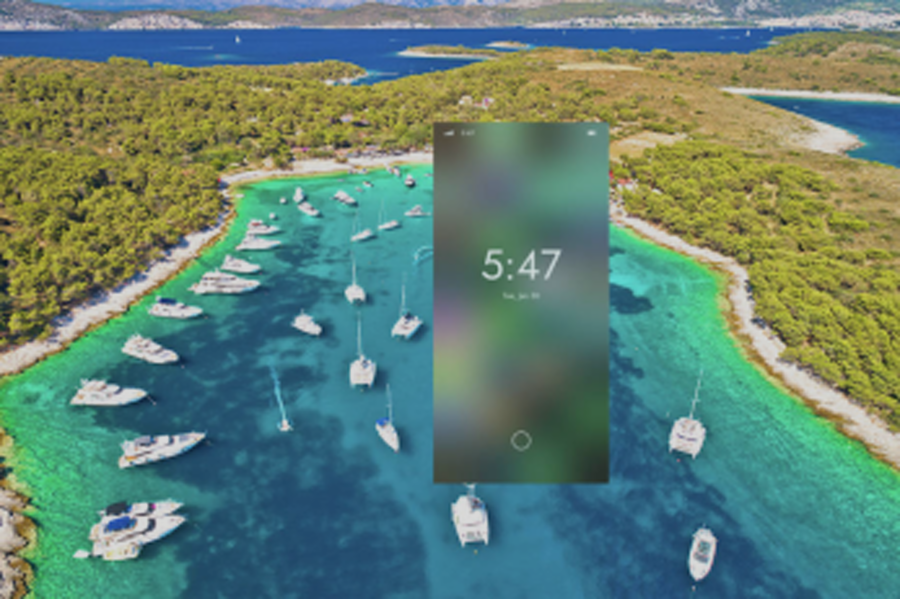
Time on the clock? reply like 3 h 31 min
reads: 5 h 47 min
